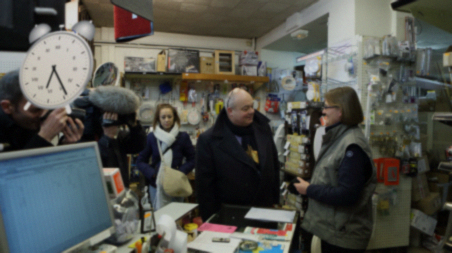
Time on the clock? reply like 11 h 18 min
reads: 6 h 24 min
